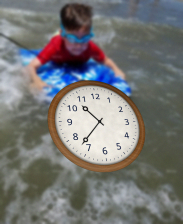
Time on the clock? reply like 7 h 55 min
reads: 10 h 37 min
